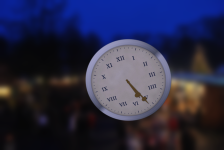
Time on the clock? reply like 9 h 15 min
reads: 5 h 26 min
